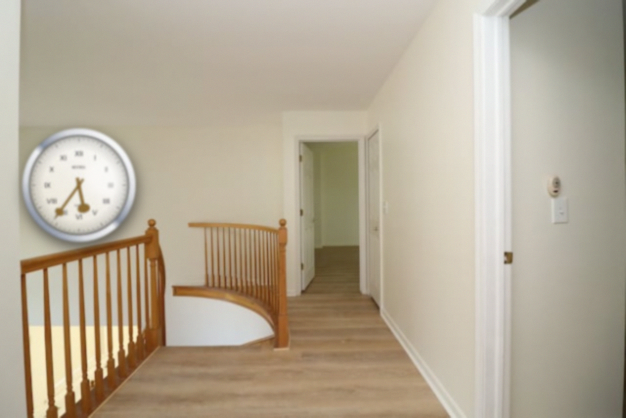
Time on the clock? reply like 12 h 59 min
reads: 5 h 36 min
